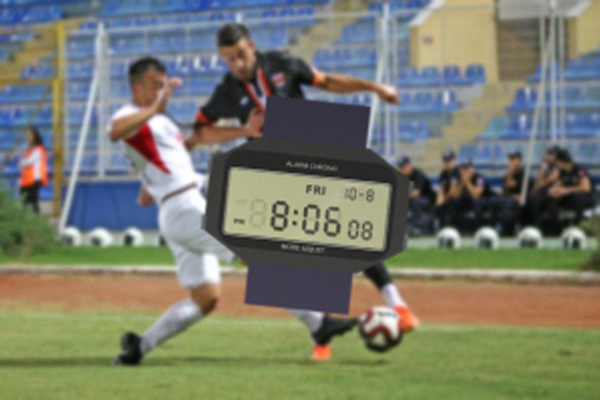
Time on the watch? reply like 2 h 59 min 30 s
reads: 8 h 06 min 08 s
